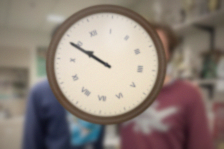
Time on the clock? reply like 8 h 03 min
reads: 10 h 54 min
